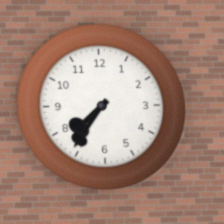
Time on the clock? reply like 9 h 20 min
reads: 7 h 36 min
